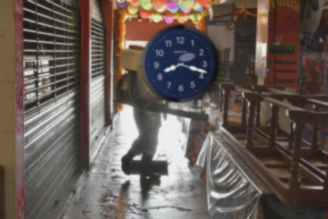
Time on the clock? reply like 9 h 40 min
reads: 8 h 18 min
